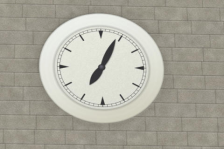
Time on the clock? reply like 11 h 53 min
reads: 7 h 04 min
